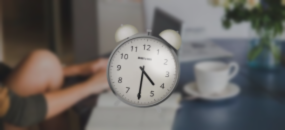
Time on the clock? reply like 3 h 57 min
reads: 4 h 30 min
